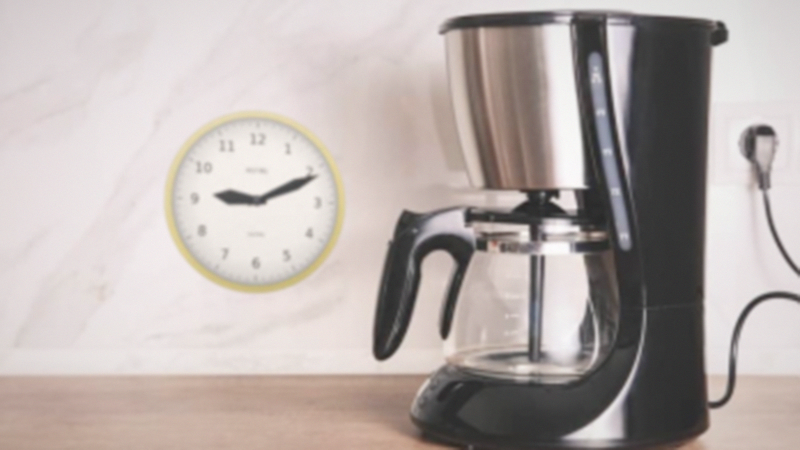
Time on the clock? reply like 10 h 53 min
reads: 9 h 11 min
